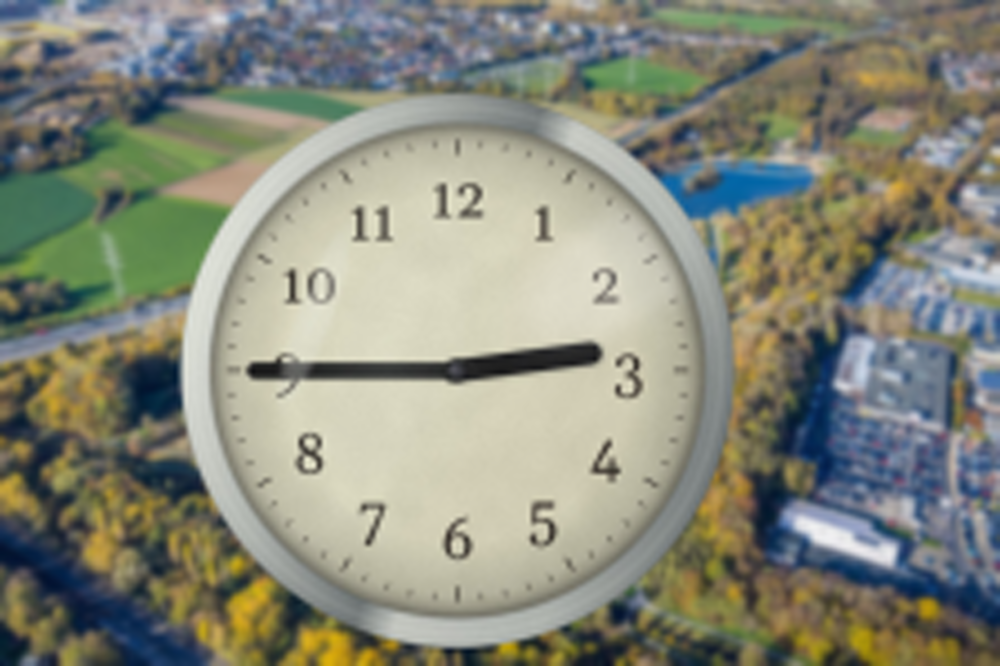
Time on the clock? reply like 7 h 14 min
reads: 2 h 45 min
